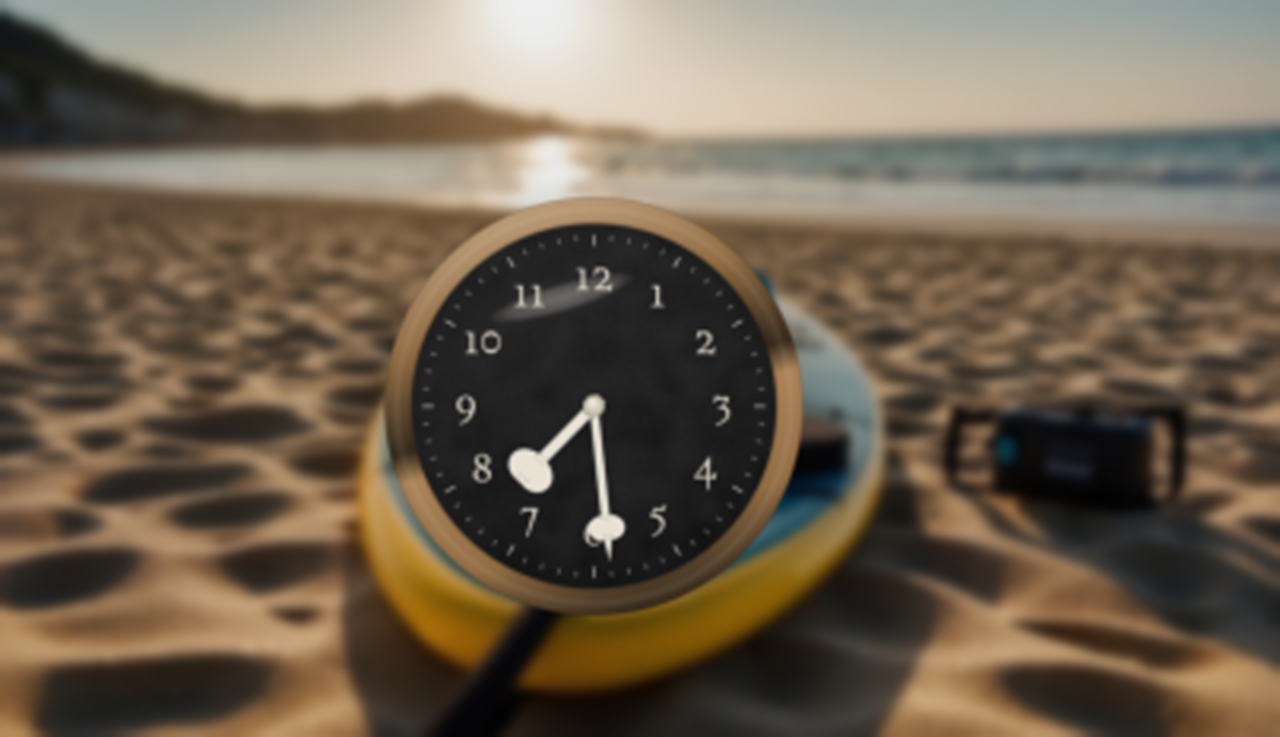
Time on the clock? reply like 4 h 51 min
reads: 7 h 29 min
